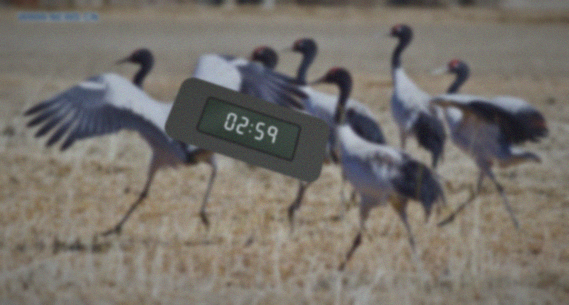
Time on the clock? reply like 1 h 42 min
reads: 2 h 59 min
